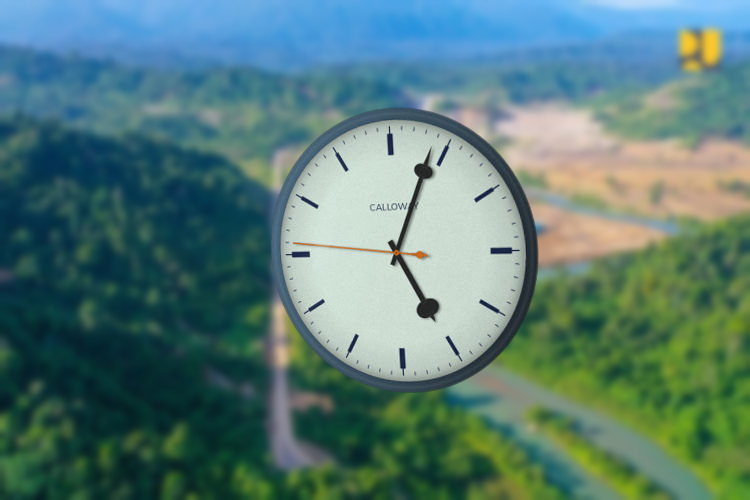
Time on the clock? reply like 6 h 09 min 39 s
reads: 5 h 03 min 46 s
